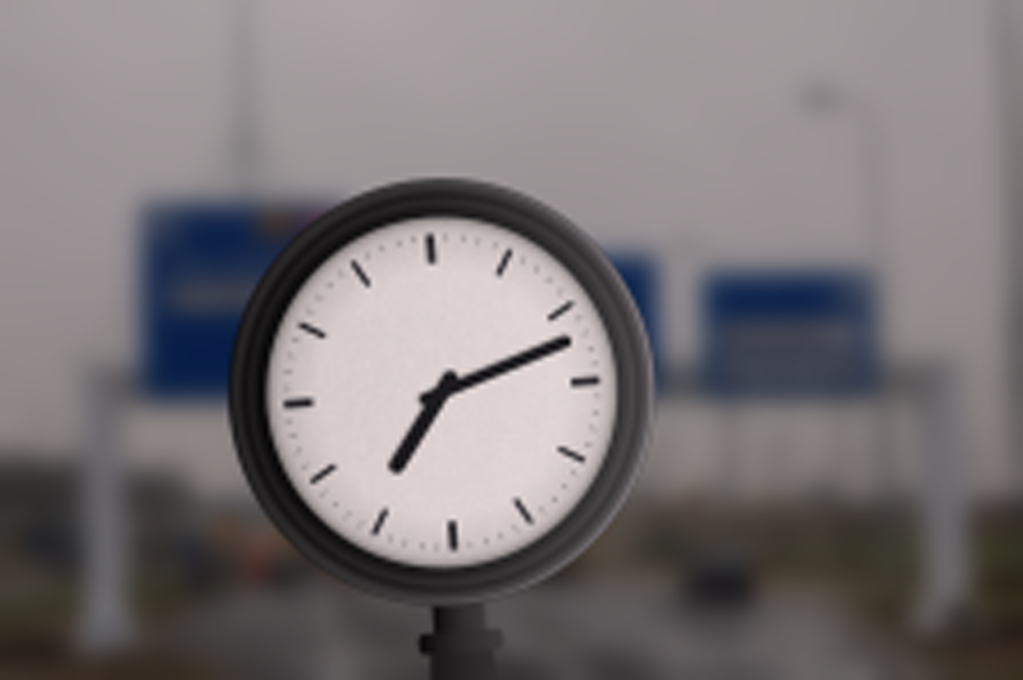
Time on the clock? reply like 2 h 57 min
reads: 7 h 12 min
